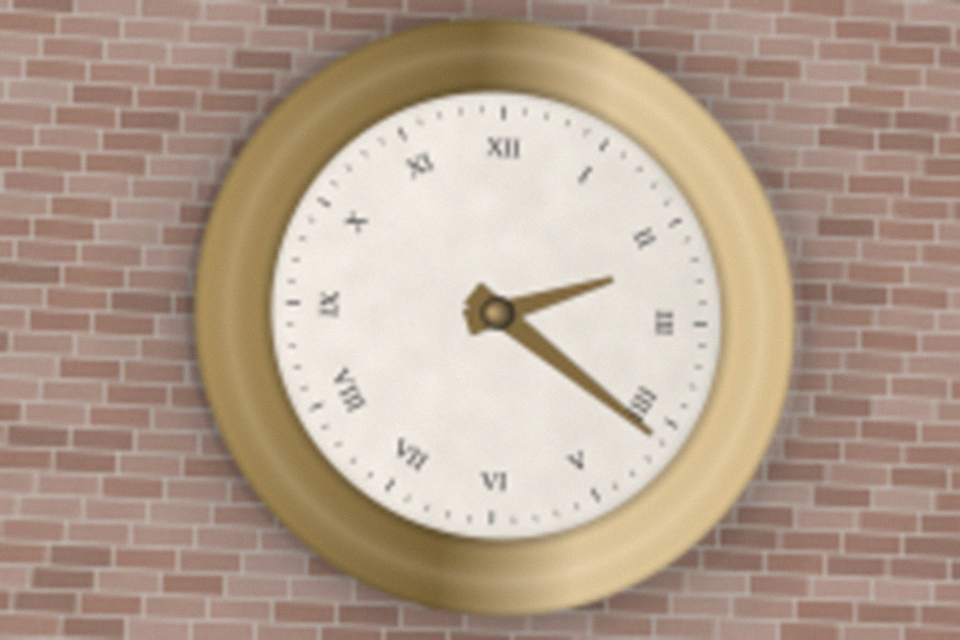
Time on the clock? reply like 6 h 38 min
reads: 2 h 21 min
